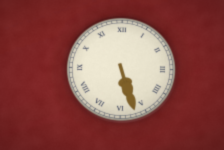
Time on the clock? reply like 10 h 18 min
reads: 5 h 27 min
